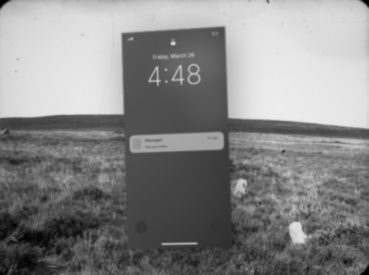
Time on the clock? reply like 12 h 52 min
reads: 4 h 48 min
